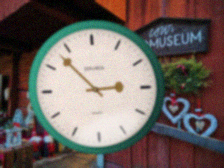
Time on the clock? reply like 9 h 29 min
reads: 2 h 53 min
